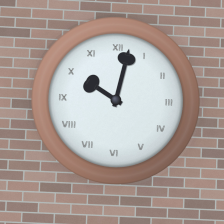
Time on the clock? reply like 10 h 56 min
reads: 10 h 02 min
